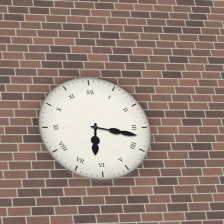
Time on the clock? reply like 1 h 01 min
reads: 6 h 17 min
